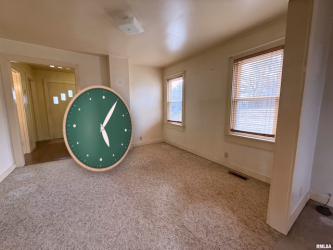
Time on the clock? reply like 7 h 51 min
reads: 5 h 05 min
